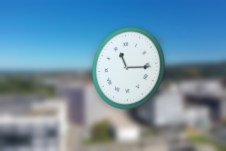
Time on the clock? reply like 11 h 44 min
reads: 11 h 16 min
